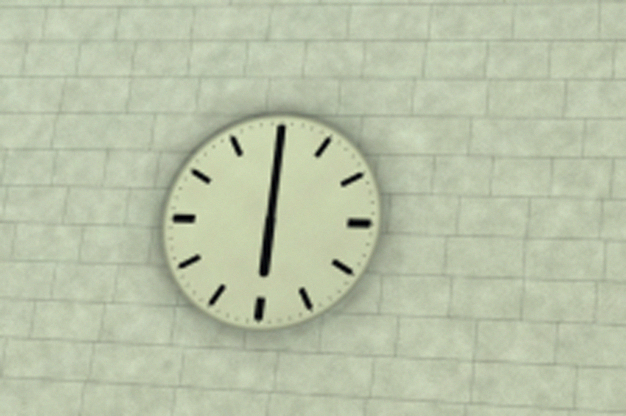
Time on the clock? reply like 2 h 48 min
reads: 6 h 00 min
